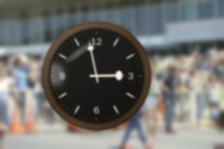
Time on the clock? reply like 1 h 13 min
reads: 2 h 58 min
